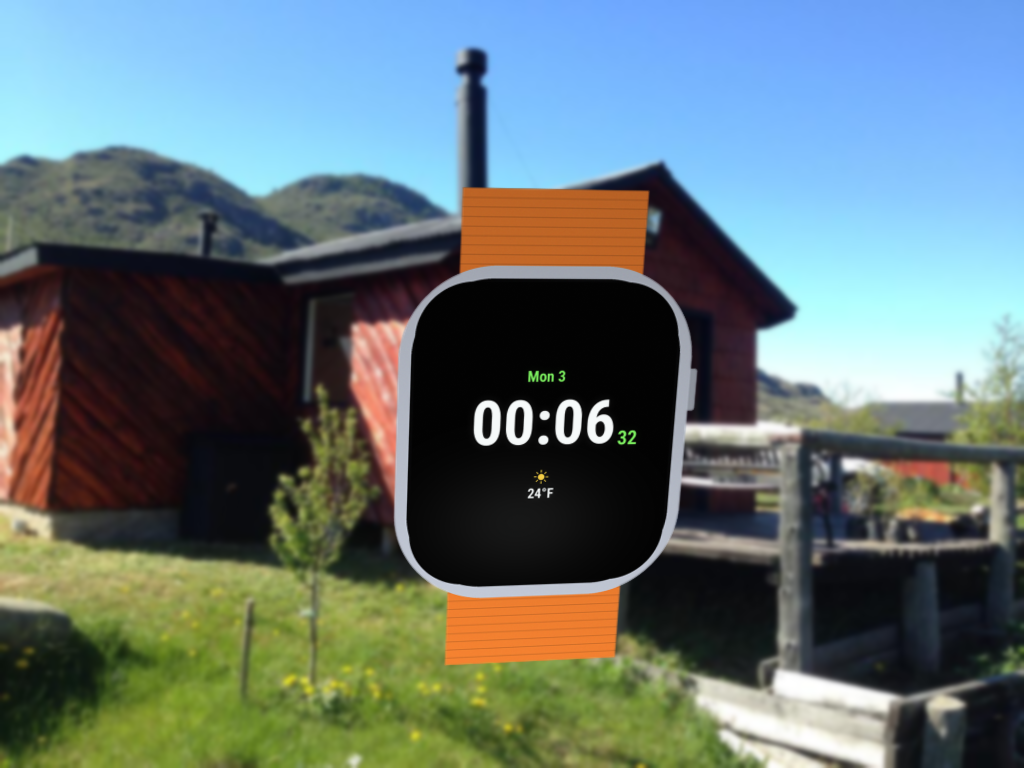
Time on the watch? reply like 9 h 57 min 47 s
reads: 0 h 06 min 32 s
